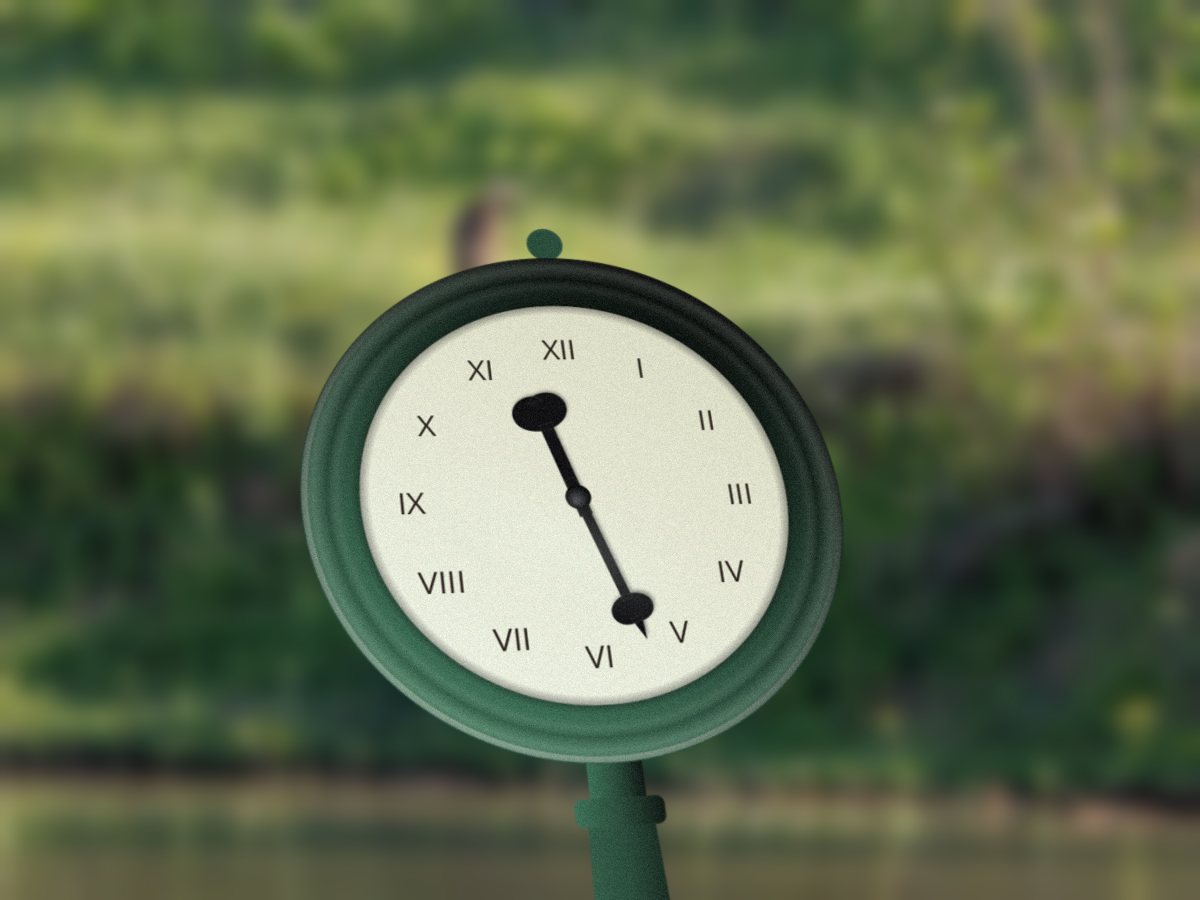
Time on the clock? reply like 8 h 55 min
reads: 11 h 27 min
